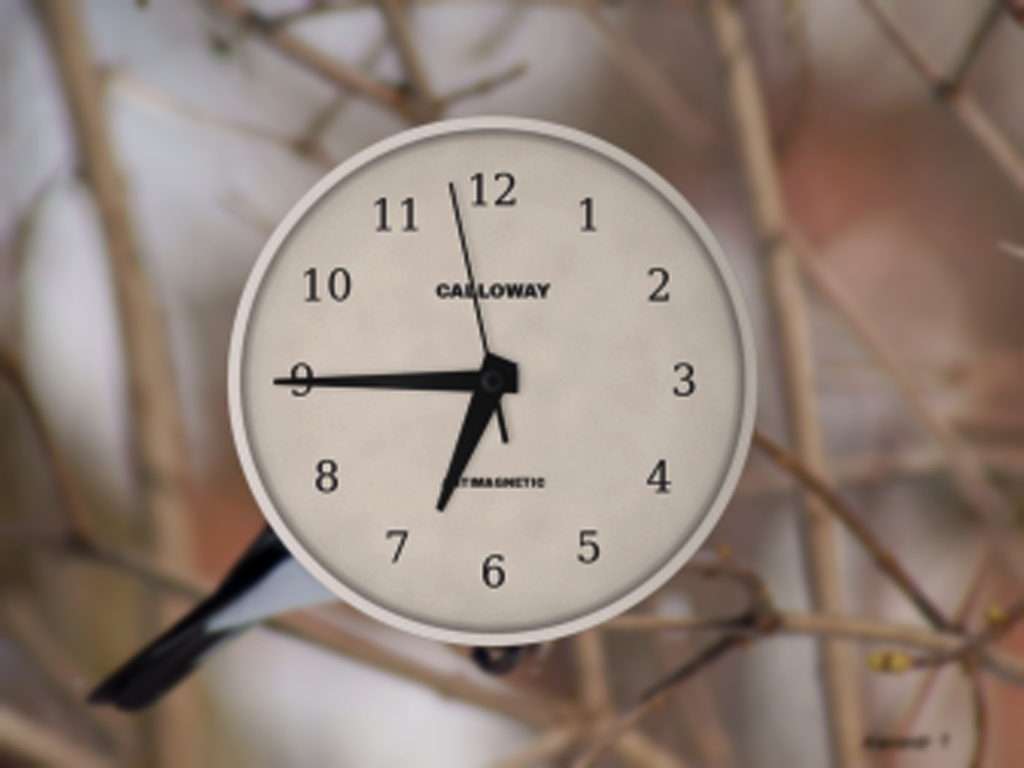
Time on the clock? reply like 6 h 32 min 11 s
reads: 6 h 44 min 58 s
